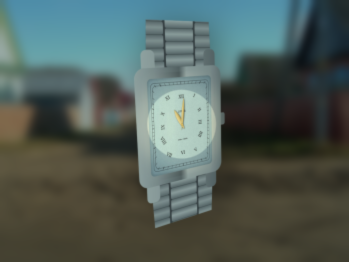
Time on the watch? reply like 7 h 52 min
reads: 11 h 01 min
